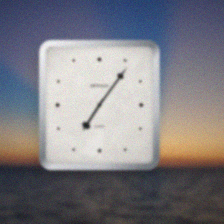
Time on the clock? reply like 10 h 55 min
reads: 7 h 06 min
